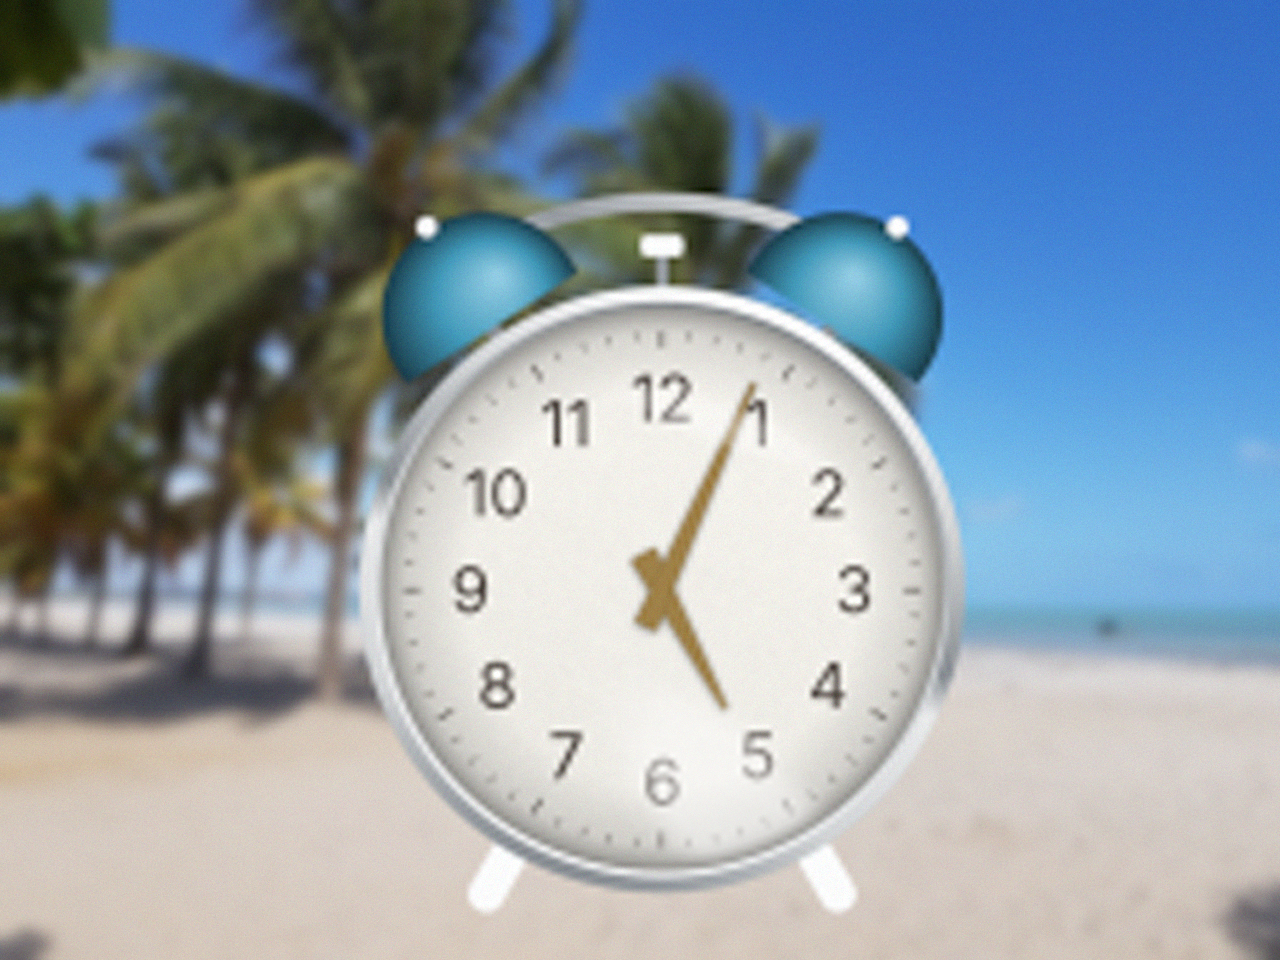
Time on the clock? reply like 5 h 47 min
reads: 5 h 04 min
